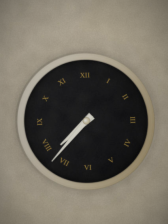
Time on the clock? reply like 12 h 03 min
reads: 7 h 37 min
